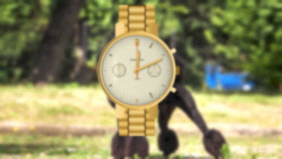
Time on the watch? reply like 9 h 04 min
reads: 12 h 11 min
